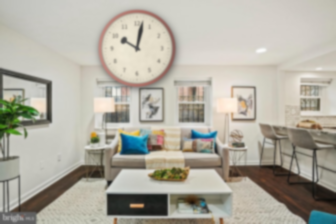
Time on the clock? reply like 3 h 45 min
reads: 10 h 02 min
